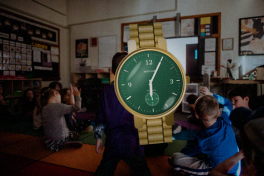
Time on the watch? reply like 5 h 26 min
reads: 6 h 05 min
